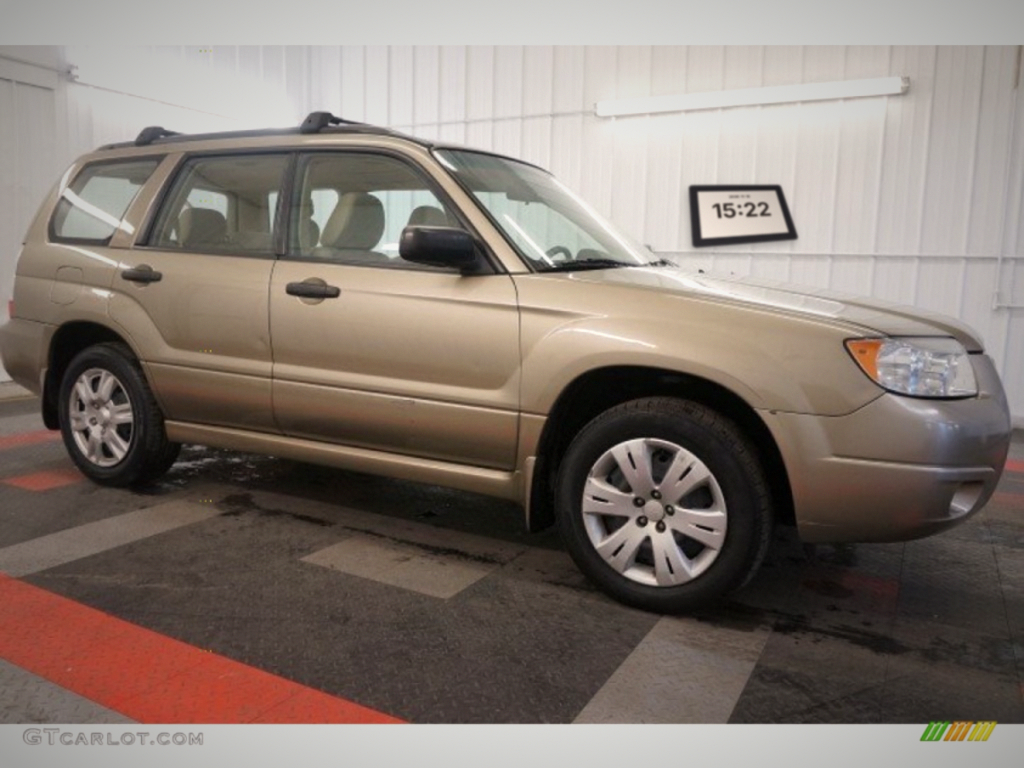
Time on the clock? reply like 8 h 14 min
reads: 15 h 22 min
